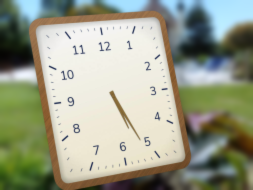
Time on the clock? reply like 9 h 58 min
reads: 5 h 26 min
